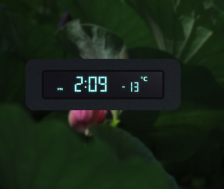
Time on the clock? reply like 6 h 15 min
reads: 2 h 09 min
